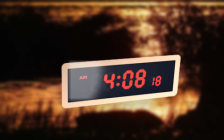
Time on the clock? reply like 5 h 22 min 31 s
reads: 4 h 08 min 18 s
